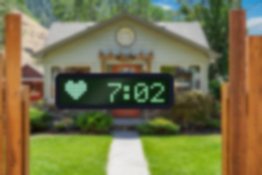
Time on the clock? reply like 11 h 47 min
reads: 7 h 02 min
